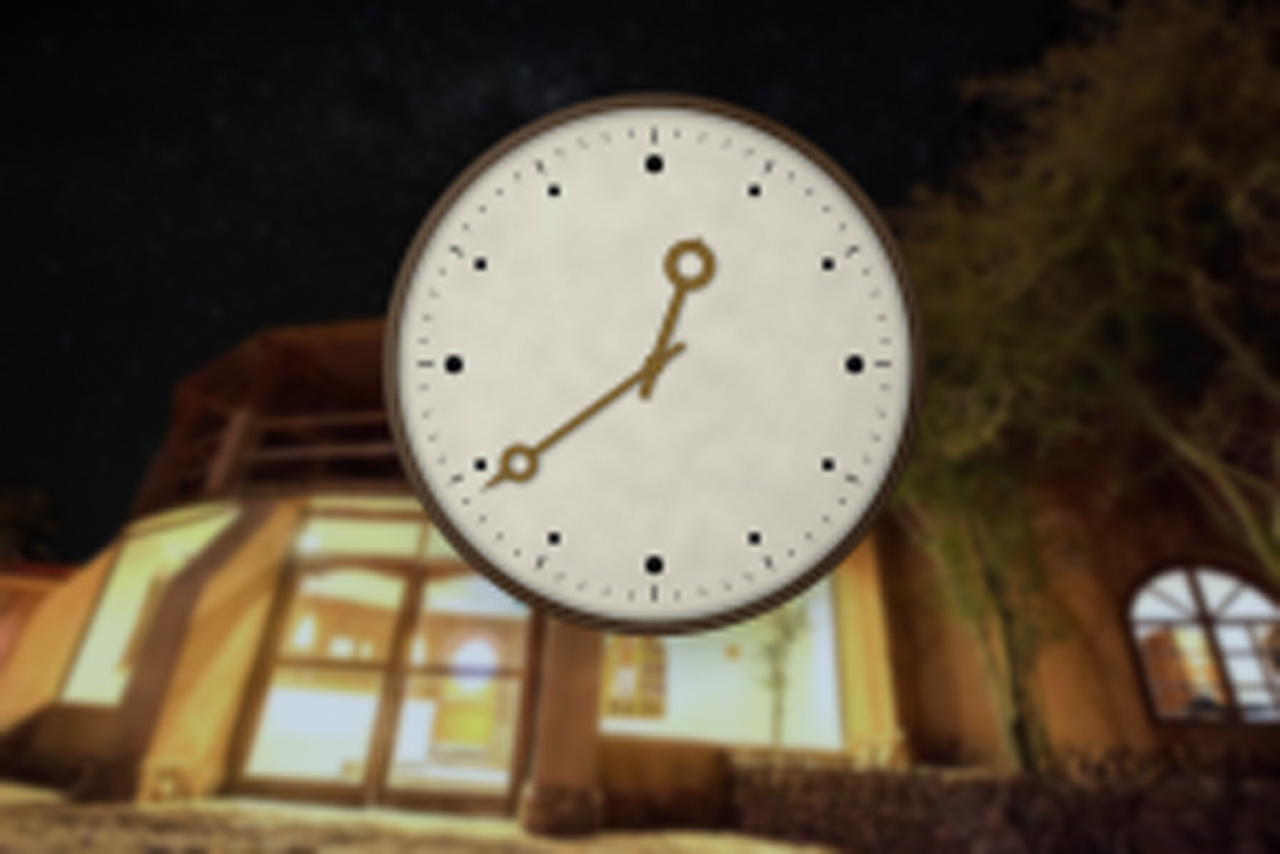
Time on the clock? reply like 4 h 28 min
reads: 12 h 39 min
